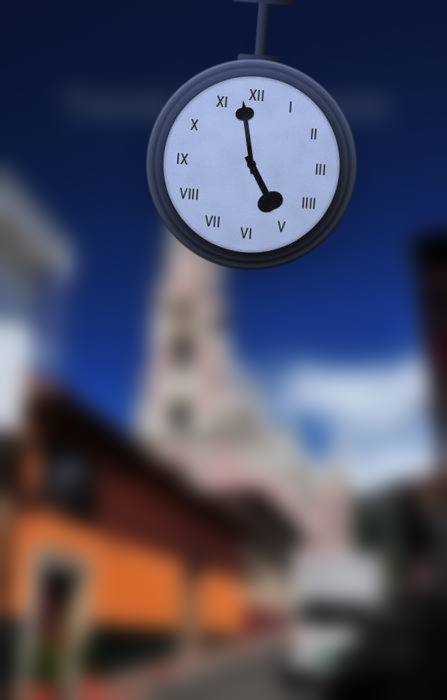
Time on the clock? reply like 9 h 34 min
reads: 4 h 58 min
